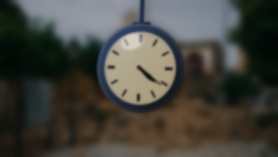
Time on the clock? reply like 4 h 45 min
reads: 4 h 21 min
